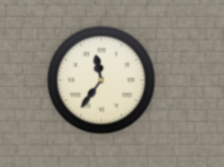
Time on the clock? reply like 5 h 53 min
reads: 11 h 36 min
